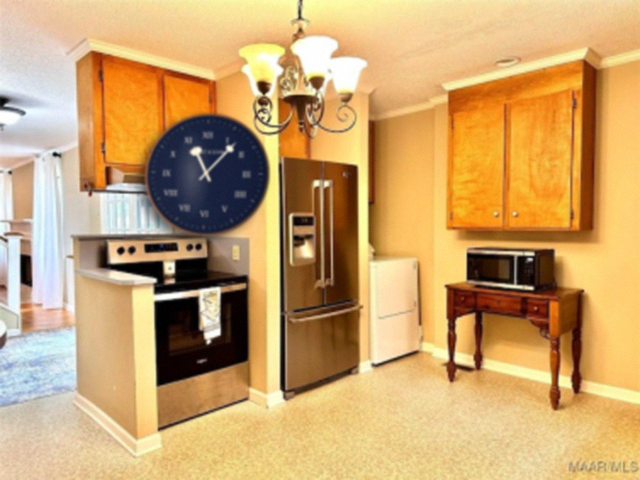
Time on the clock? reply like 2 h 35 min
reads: 11 h 07 min
